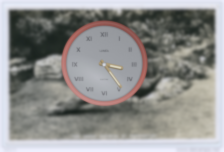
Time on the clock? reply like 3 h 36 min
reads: 3 h 24 min
